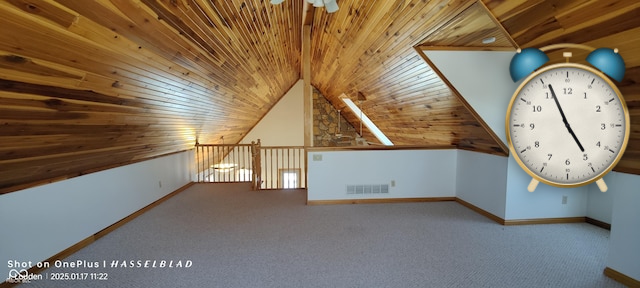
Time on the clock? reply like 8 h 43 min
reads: 4 h 56 min
